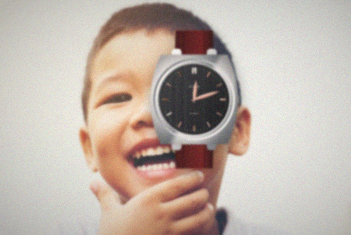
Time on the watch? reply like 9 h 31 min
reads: 12 h 12 min
